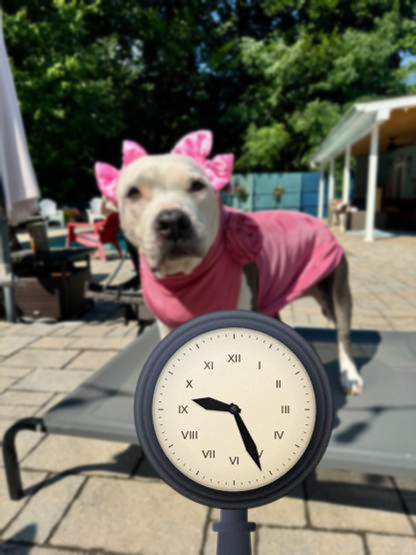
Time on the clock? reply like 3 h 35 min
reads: 9 h 26 min
